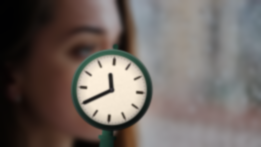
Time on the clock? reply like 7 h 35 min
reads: 11 h 40 min
